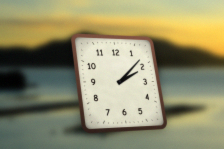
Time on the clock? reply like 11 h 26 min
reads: 2 h 08 min
